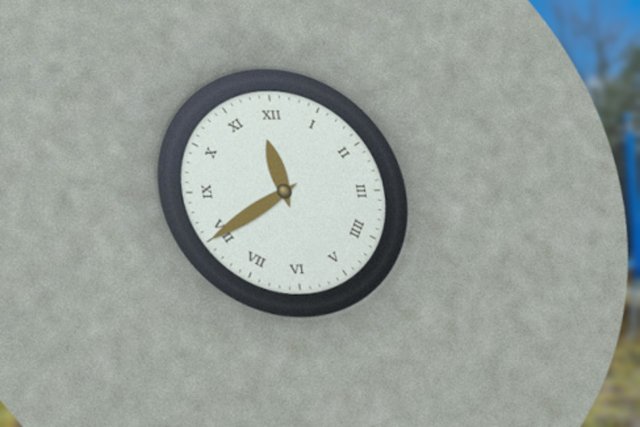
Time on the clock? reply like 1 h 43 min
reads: 11 h 40 min
